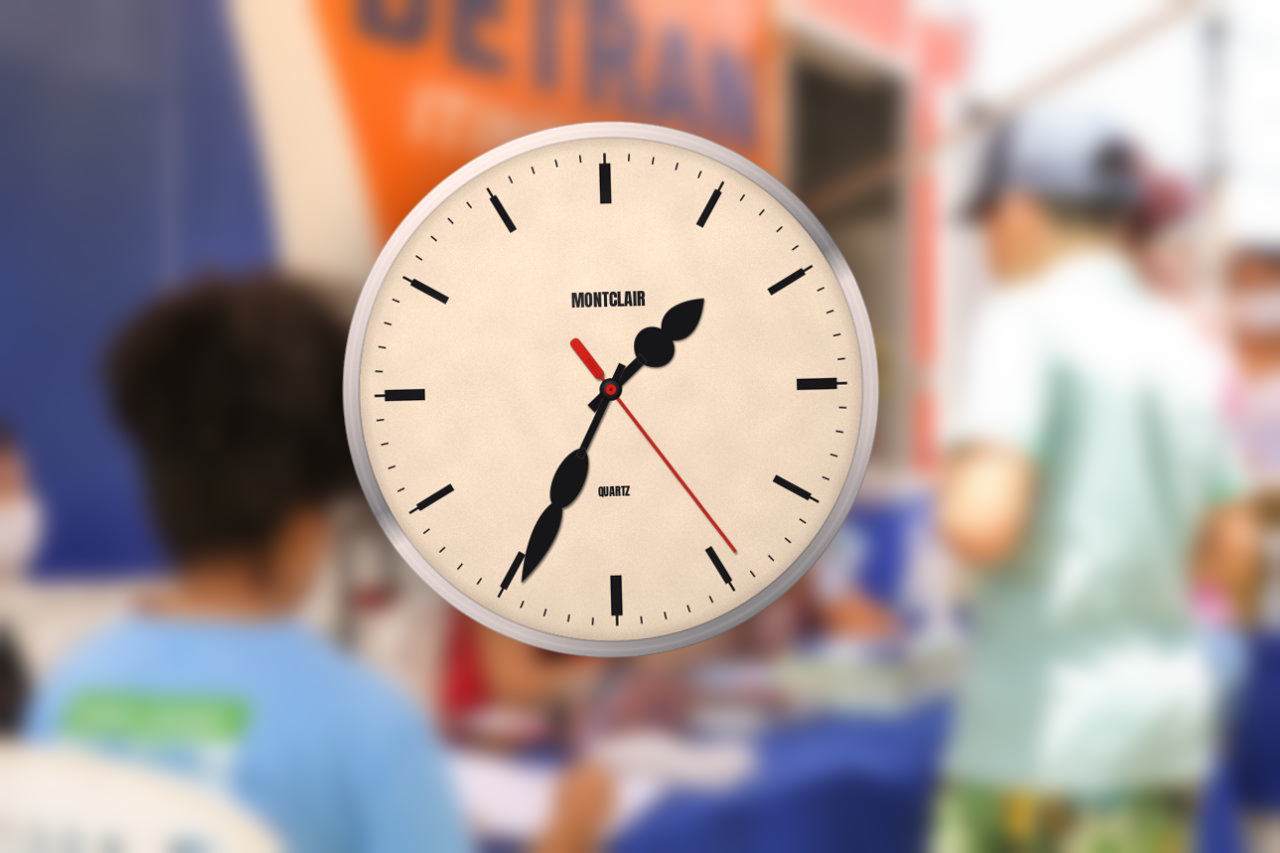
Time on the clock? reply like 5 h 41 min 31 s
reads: 1 h 34 min 24 s
